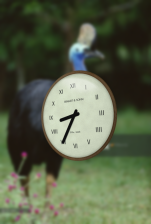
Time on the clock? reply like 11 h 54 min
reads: 8 h 35 min
